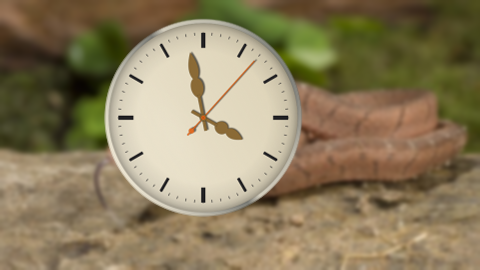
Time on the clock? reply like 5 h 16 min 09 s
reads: 3 h 58 min 07 s
